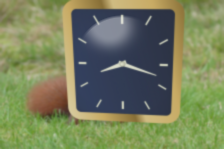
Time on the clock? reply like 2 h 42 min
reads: 8 h 18 min
